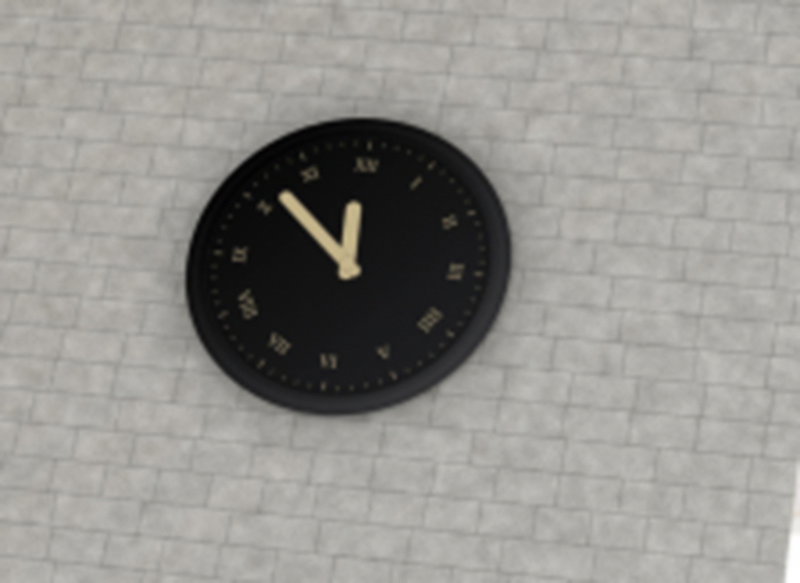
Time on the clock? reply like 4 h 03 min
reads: 11 h 52 min
